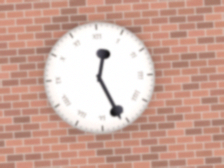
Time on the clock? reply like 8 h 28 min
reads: 12 h 26 min
